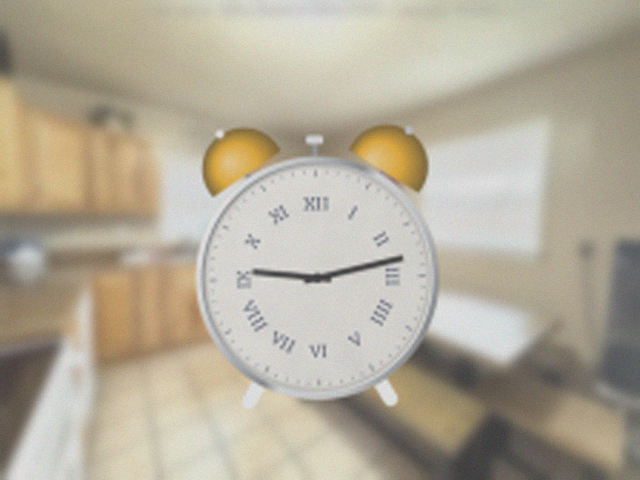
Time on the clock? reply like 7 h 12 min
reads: 9 h 13 min
